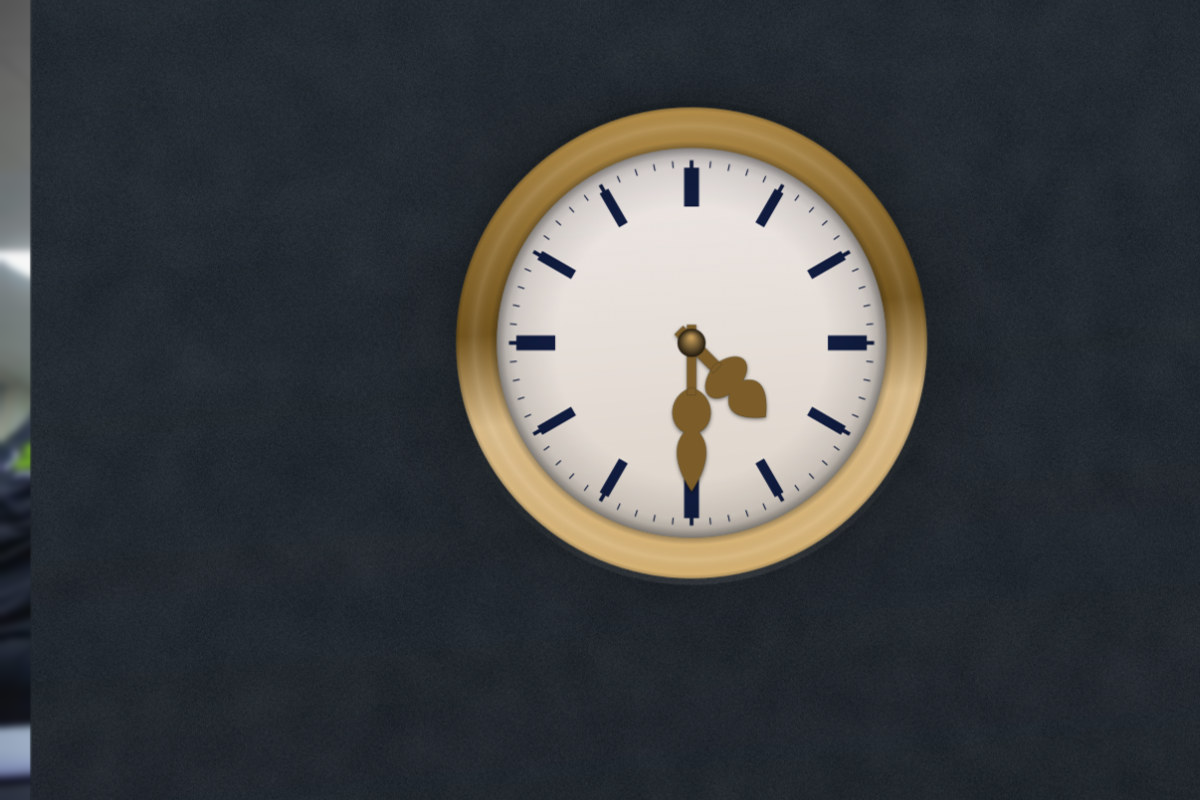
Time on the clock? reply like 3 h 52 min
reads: 4 h 30 min
